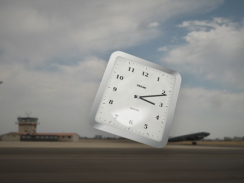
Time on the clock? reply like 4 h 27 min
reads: 3 h 11 min
